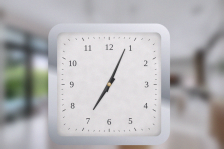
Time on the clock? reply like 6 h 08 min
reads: 7 h 04 min
